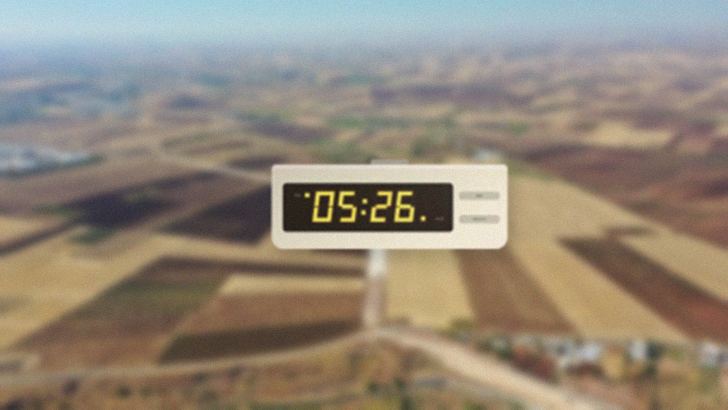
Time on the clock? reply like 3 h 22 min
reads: 5 h 26 min
